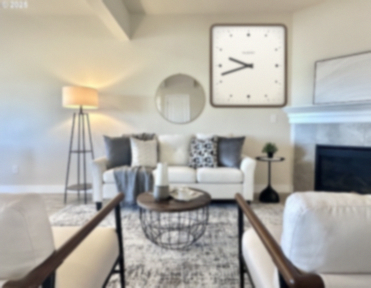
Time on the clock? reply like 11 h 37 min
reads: 9 h 42 min
